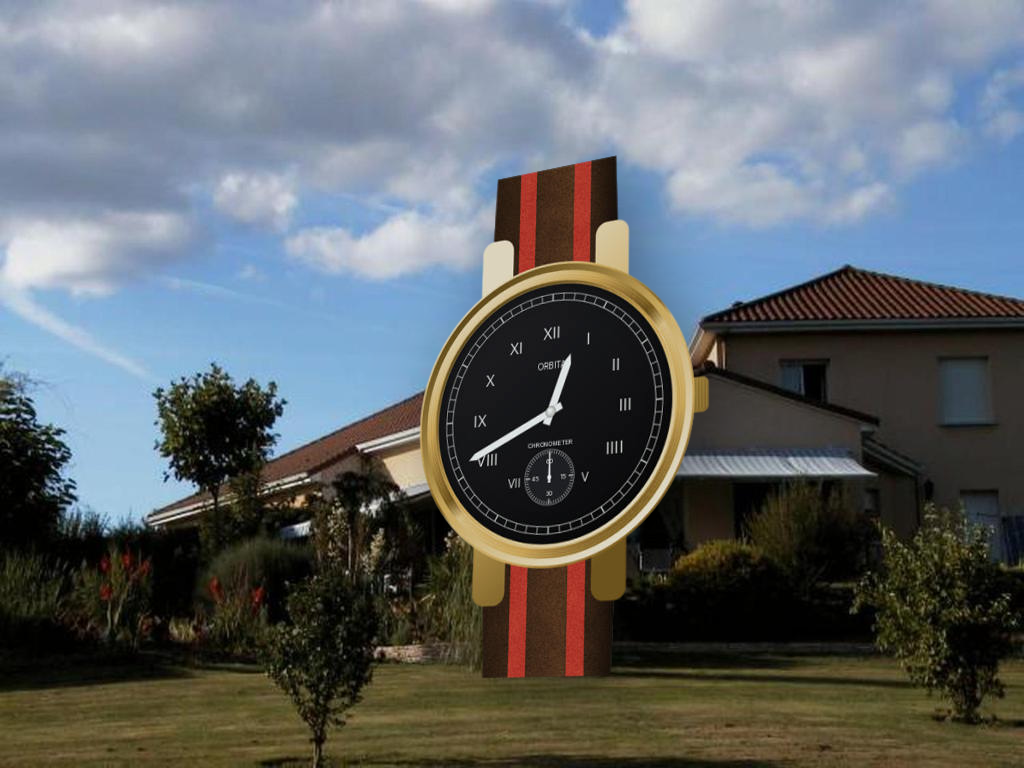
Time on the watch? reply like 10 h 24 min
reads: 12 h 41 min
